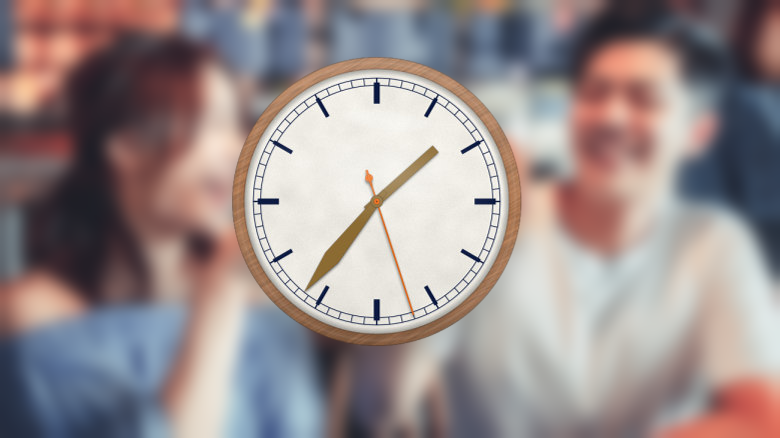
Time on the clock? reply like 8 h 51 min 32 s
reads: 1 h 36 min 27 s
